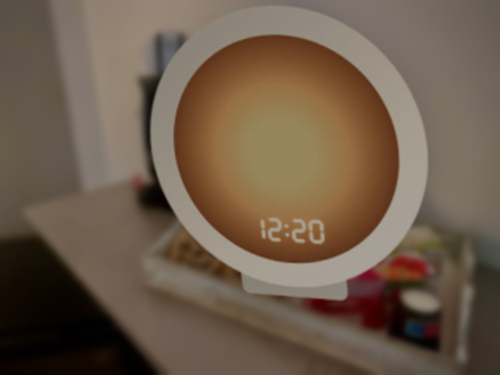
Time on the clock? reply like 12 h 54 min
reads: 12 h 20 min
